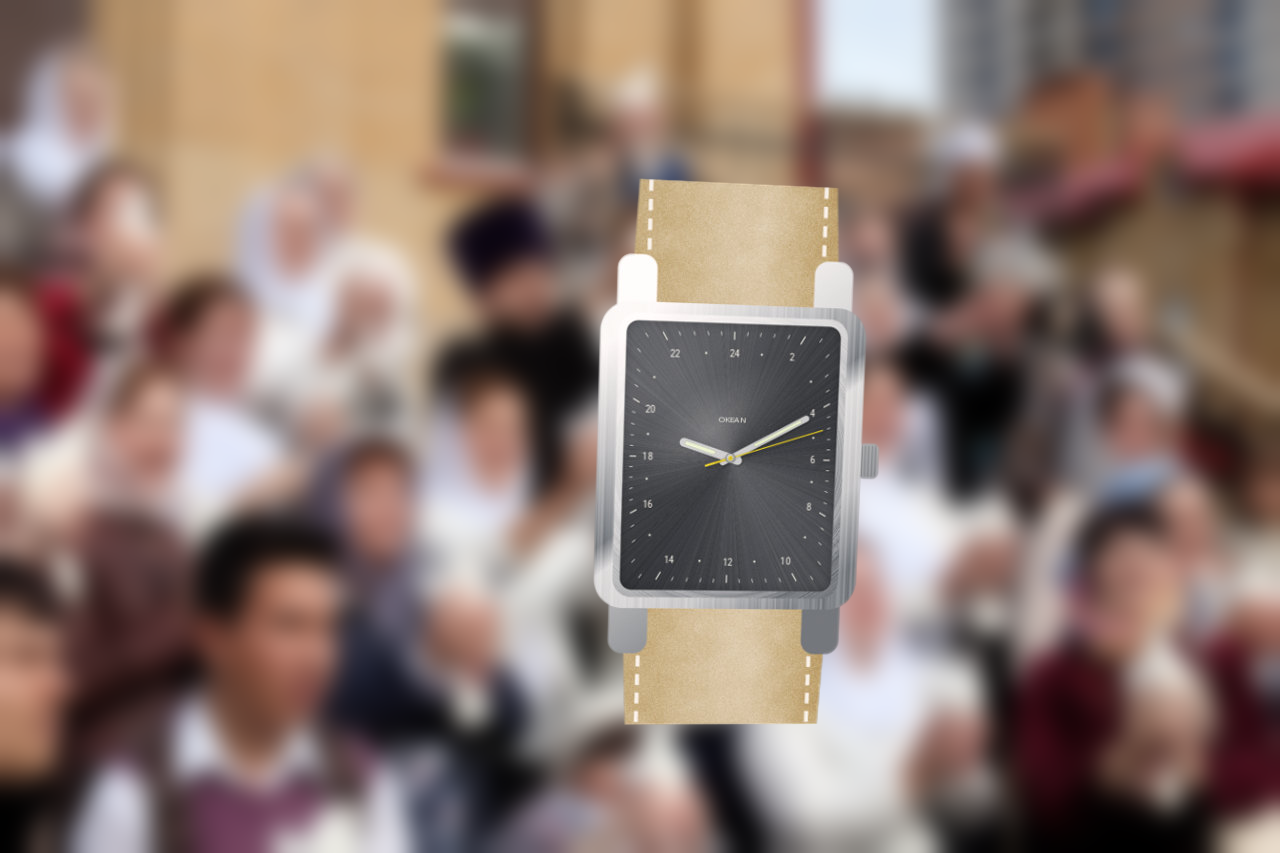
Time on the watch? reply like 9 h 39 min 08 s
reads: 19 h 10 min 12 s
